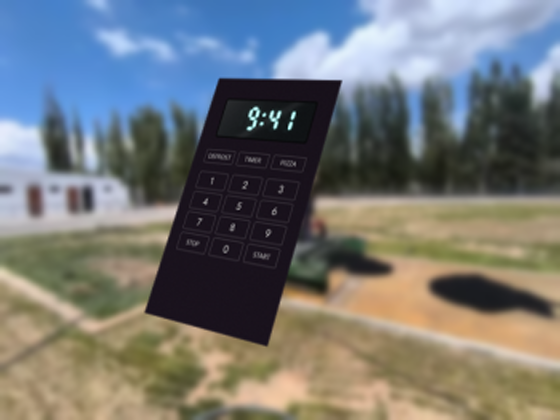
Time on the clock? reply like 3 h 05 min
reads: 9 h 41 min
